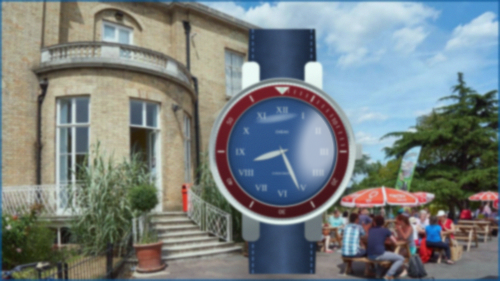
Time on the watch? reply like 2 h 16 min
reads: 8 h 26 min
